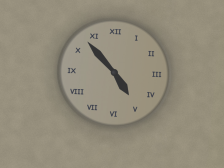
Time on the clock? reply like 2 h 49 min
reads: 4 h 53 min
